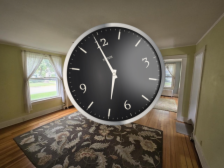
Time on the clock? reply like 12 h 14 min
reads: 6 h 59 min
